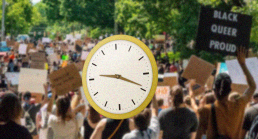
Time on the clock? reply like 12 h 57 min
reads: 9 h 19 min
